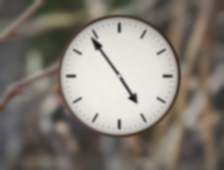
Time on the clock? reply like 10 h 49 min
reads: 4 h 54 min
